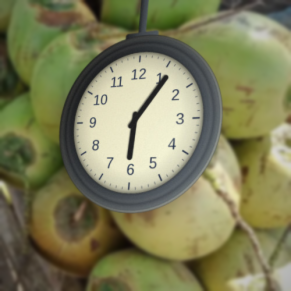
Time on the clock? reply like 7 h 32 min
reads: 6 h 06 min
